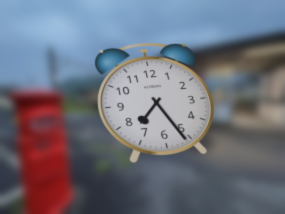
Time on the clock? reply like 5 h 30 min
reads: 7 h 26 min
